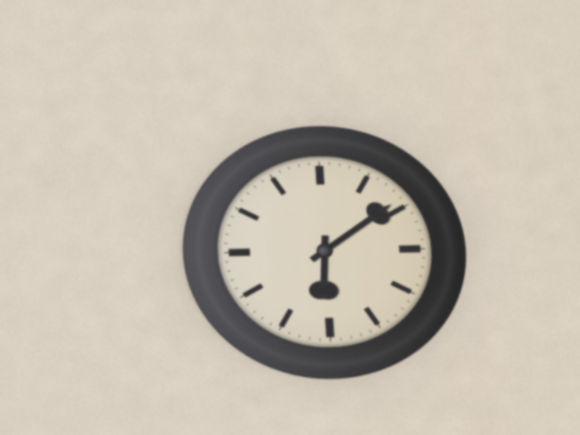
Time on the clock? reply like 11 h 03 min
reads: 6 h 09 min
